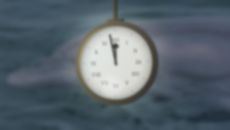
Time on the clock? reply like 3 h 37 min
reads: 11 h 58 min
